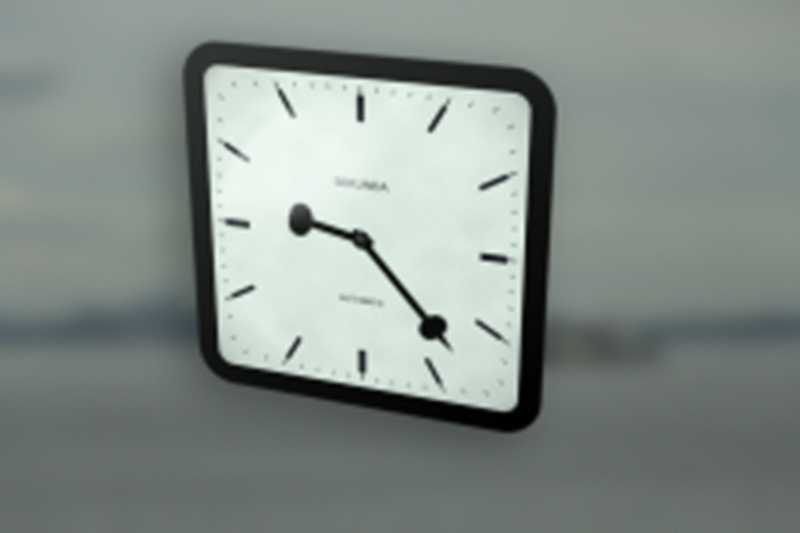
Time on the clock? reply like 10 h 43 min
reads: 9 h 23 min
